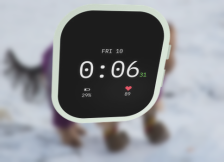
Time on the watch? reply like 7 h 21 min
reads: 0 h 06 min
